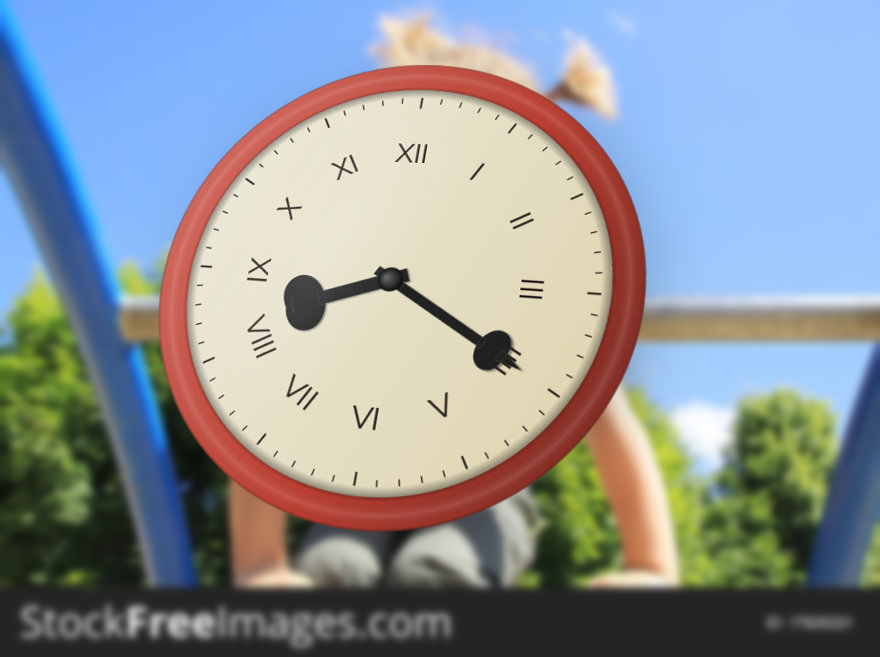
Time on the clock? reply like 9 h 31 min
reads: 8 h 20 min
